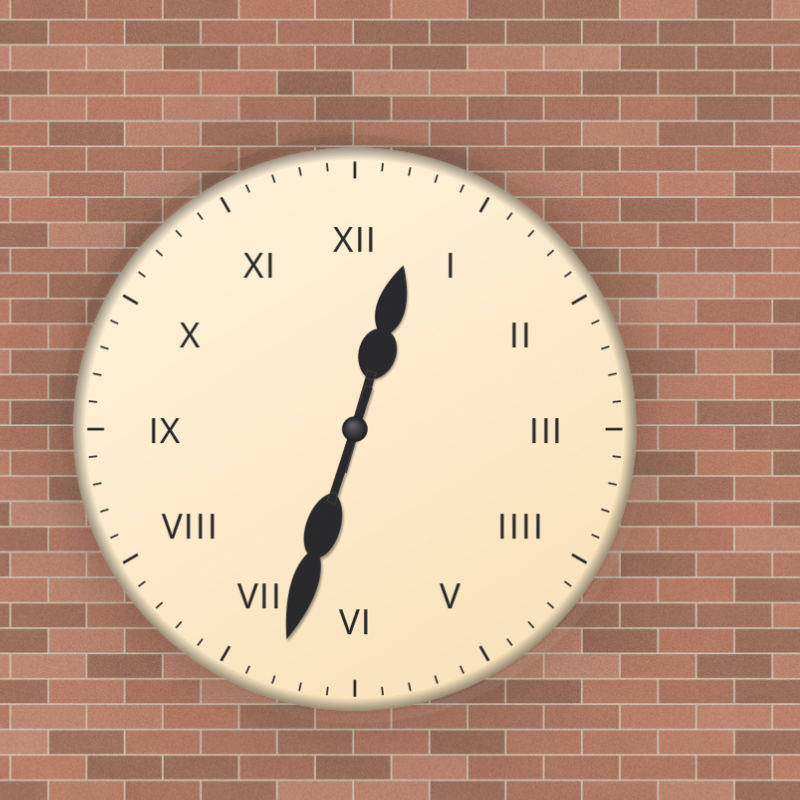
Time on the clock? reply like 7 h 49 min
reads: 12 h 33 min
